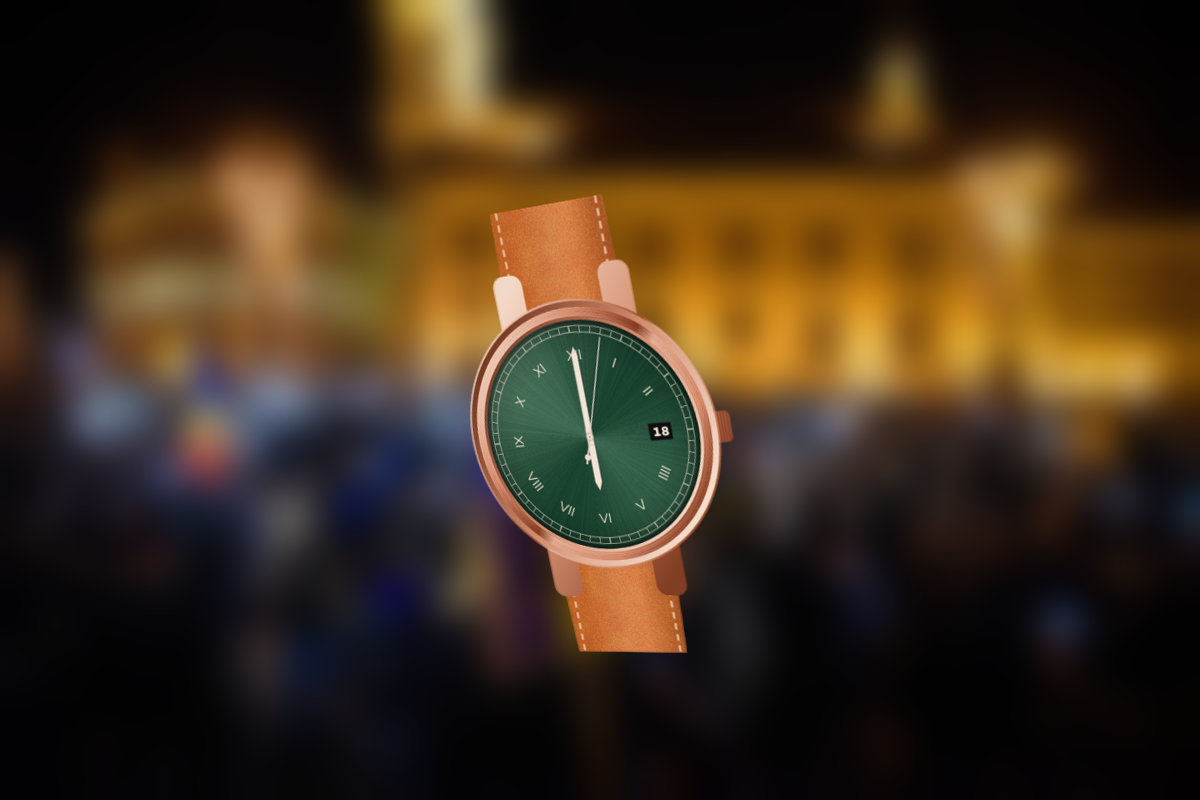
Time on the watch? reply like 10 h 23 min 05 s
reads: 6 h 00 min 03 s
